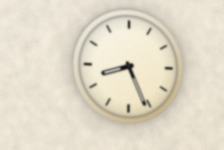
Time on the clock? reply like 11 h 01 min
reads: 8 h 26 min
